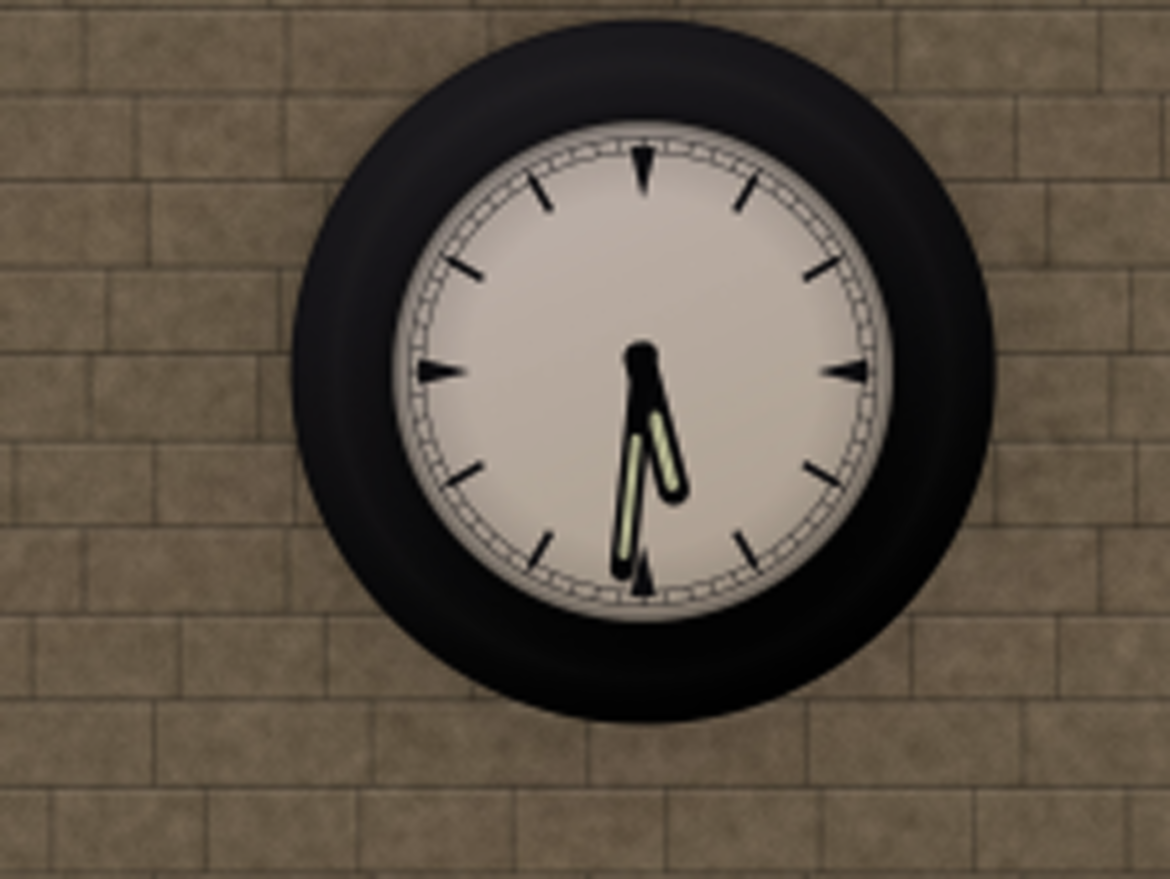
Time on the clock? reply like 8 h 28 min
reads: 5 h 31 min
